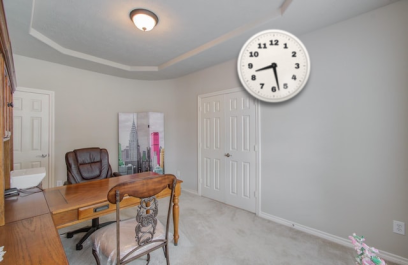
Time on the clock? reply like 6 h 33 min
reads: 8 h 28 min
